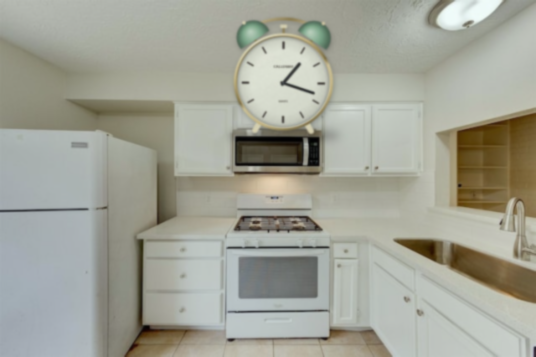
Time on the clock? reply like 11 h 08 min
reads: 1 h 18 min
